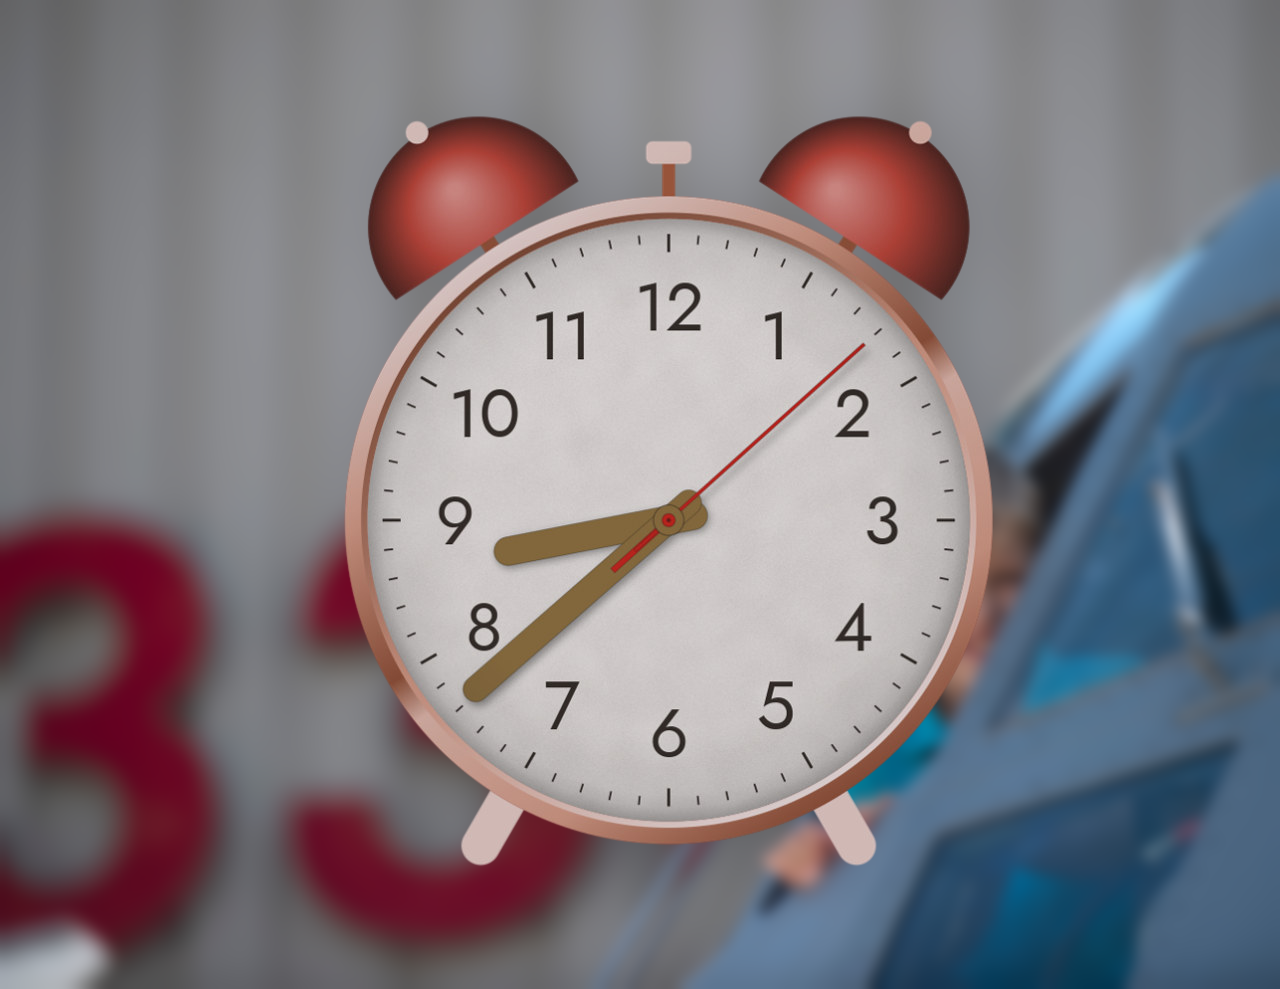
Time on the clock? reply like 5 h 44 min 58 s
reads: 8 h 38 min 08 s
